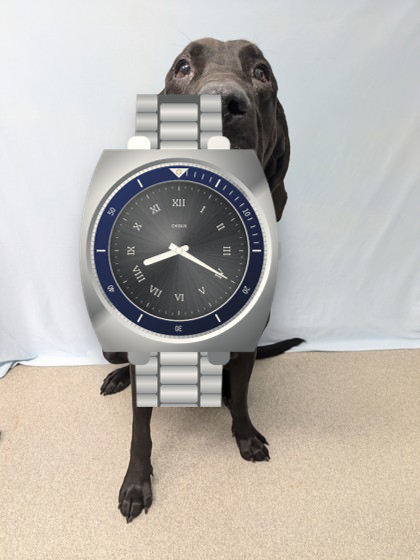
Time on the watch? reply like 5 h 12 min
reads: 8 h 20 min
